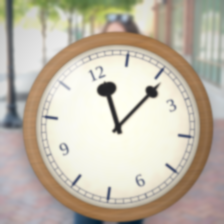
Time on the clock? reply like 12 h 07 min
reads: 12 h 11 min
